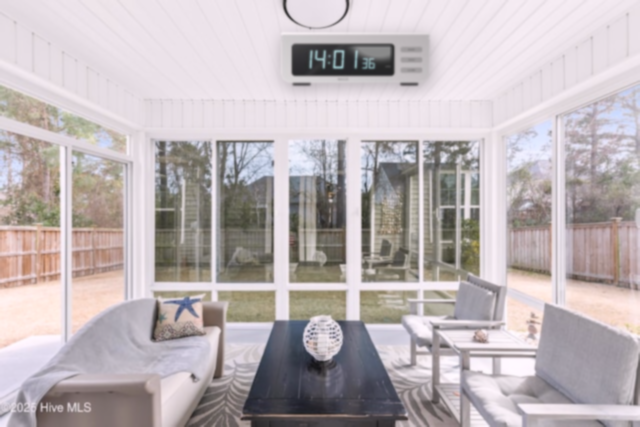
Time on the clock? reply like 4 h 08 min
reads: 14 h 01 min
